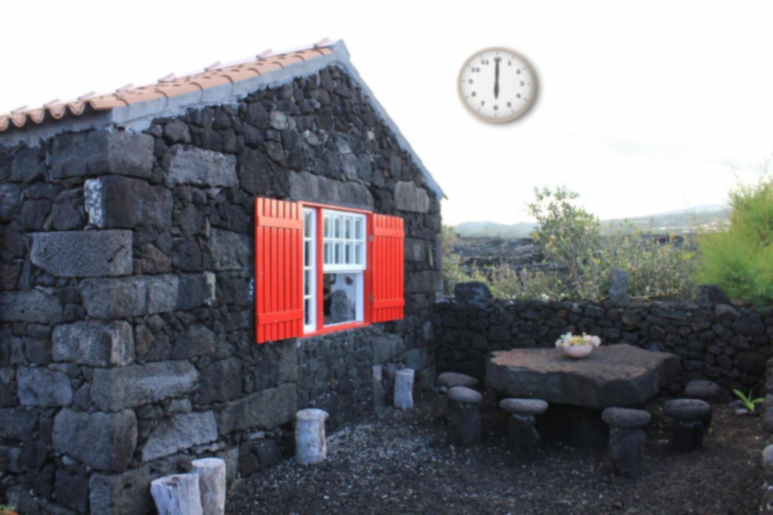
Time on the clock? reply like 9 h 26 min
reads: 6 h 00 min
